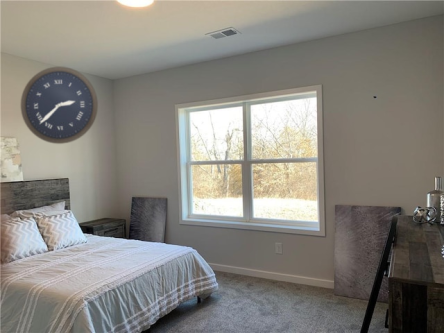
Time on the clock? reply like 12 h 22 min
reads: 2 h 38 min
